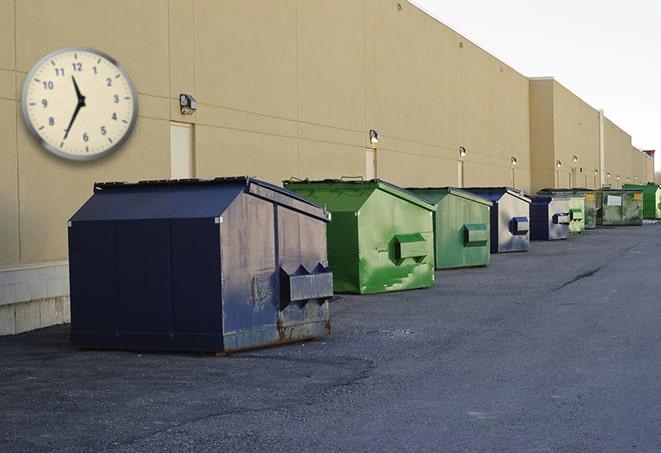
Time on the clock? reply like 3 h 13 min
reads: 11 h 35 min
